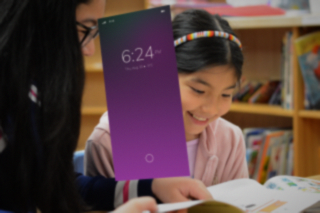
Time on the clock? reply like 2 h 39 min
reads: 6 h 24 min
